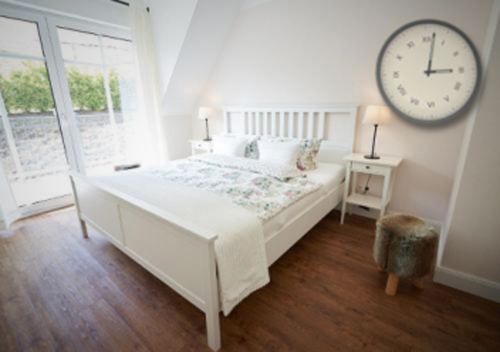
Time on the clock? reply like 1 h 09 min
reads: 3 h 02 min
